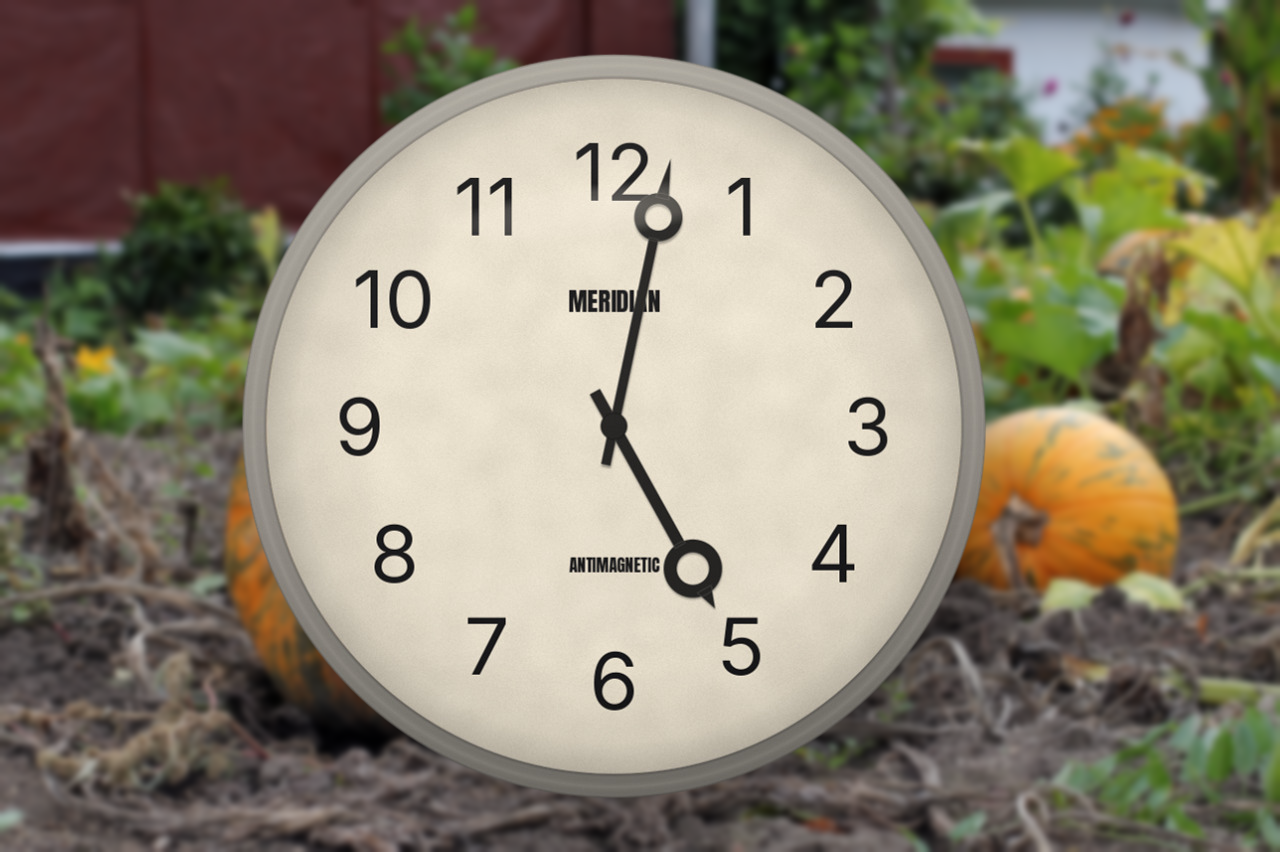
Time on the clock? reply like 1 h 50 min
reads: 5 h 02 min
